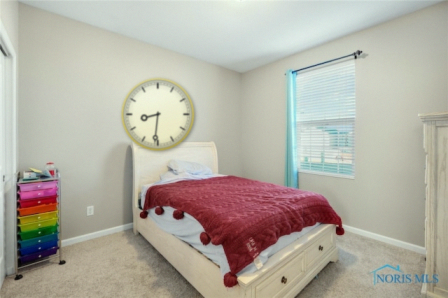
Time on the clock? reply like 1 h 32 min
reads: 8 h 31 min
